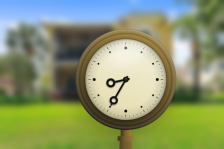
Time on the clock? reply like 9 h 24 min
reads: 8 h 35 min
